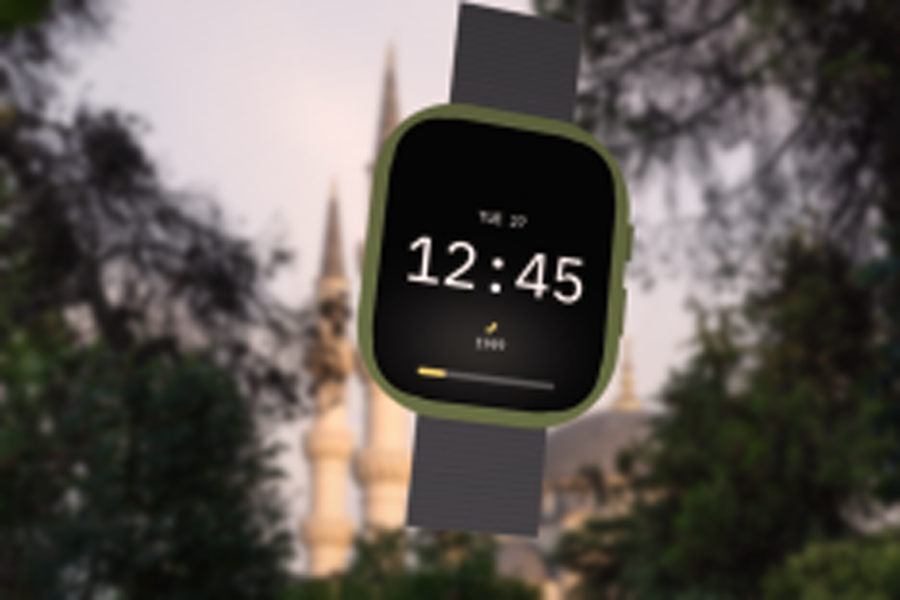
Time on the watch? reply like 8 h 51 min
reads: 12 h 45 min
